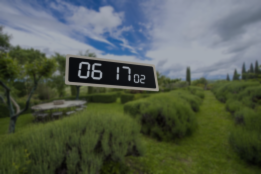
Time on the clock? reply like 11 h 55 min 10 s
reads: 6 h 17 min 02 s
